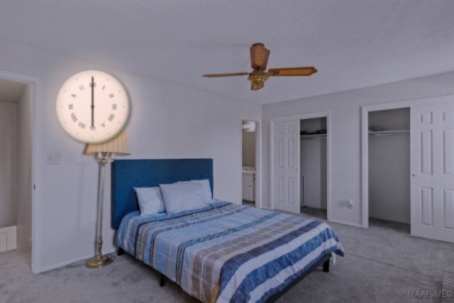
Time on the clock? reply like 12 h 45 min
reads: 6 h 00 min
